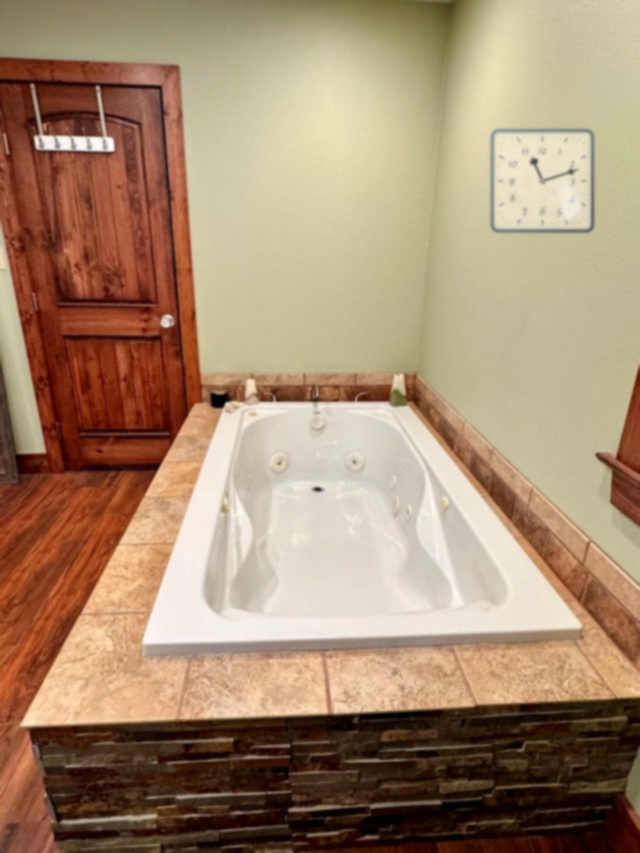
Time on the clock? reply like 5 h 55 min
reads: 11 h 12 min
